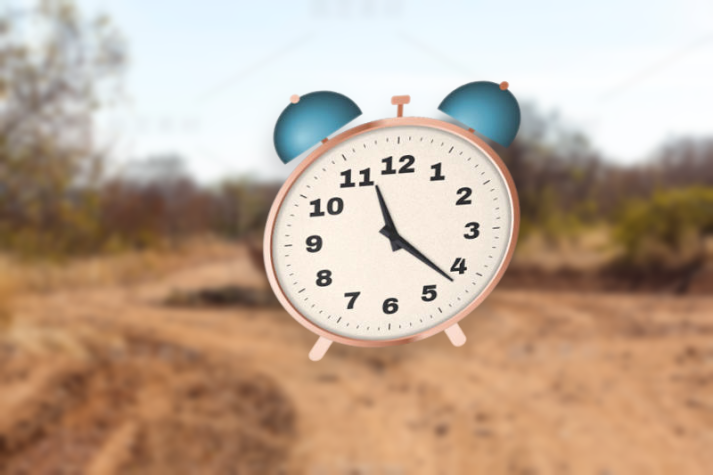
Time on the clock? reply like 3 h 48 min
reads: 11 h 22 min
